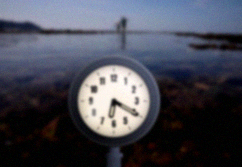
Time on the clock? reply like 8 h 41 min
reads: 6 h 20 min
